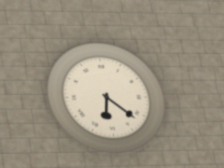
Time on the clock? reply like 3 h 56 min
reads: 6 h 22 min
